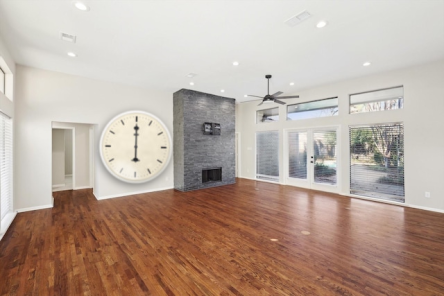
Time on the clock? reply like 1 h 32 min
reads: 6 h 00 min
